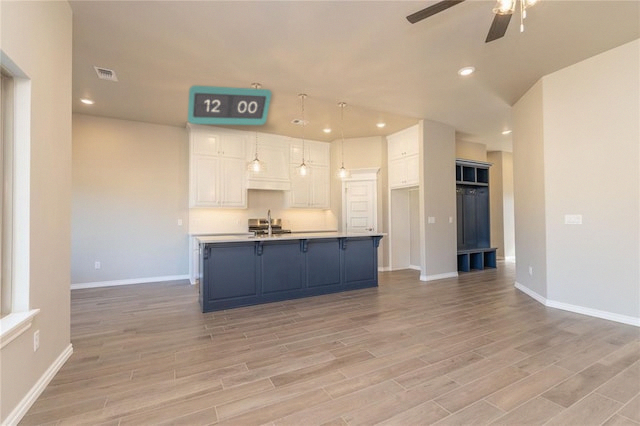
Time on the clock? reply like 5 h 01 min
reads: 12 h 00 min
